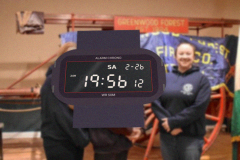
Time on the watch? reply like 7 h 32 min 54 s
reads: 19 h 56 min 12 s
